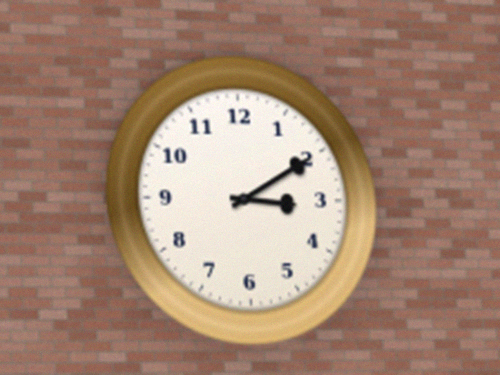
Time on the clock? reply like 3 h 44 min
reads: 3 h 10 min
